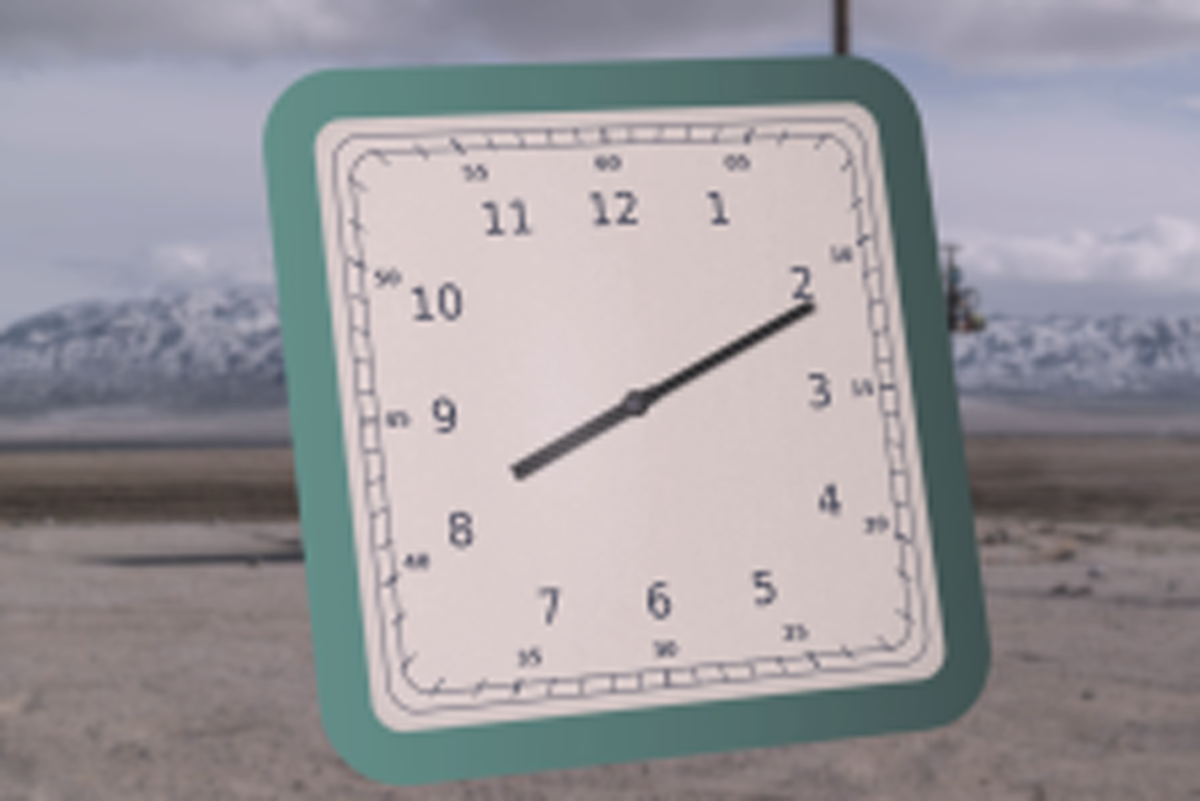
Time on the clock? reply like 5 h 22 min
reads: 8 h 11 min
